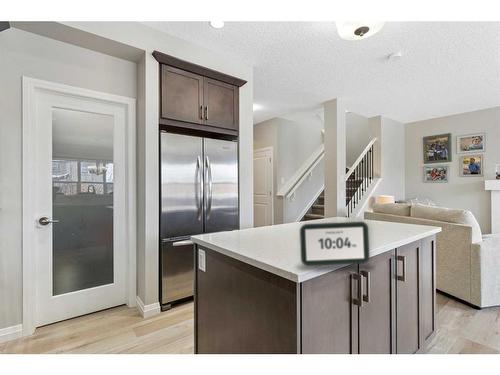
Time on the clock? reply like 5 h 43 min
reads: 10 h 04 min
